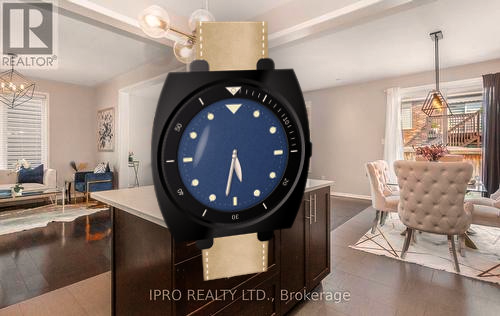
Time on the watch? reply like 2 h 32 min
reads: 5 h 32 min
